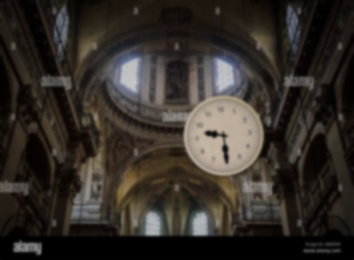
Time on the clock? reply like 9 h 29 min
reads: 9 h 30 min
